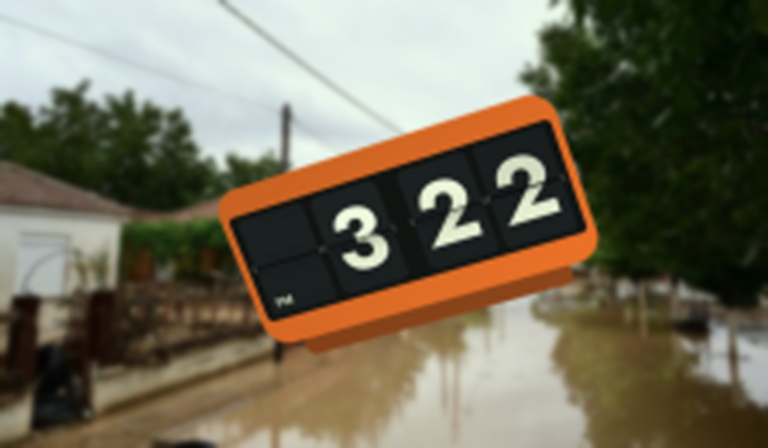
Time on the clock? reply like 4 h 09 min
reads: 3 h 22 min
